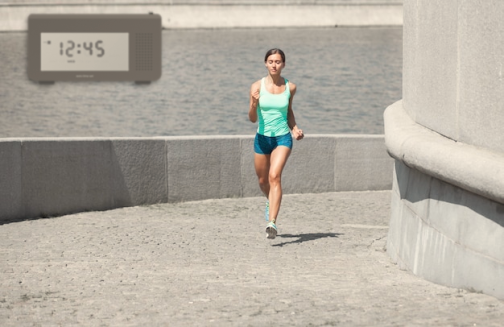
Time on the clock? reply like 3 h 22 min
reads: 12 h 45 min
